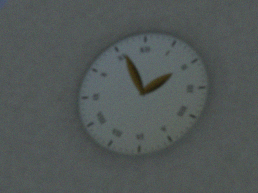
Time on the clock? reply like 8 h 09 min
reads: 1 h 56 min
